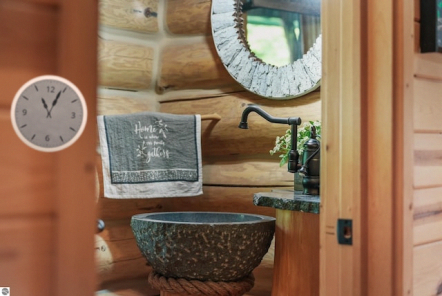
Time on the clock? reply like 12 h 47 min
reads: 11 h 04 min
